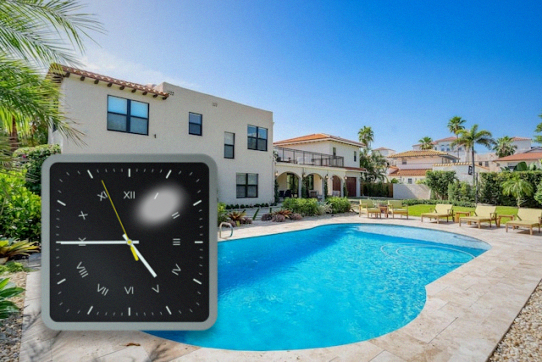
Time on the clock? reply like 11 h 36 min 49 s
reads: 4 h 44 min 56 s
